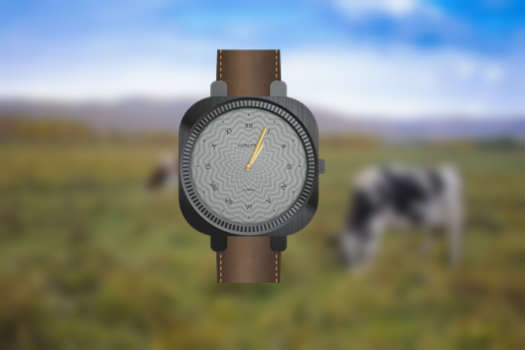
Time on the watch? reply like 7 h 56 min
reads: 1 h 04 min
